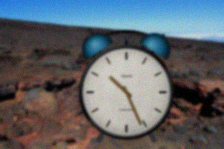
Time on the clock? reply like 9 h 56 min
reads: 10 h 26 min
